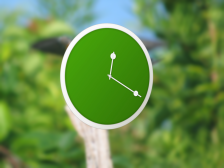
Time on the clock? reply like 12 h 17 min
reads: 12 h 20 min
